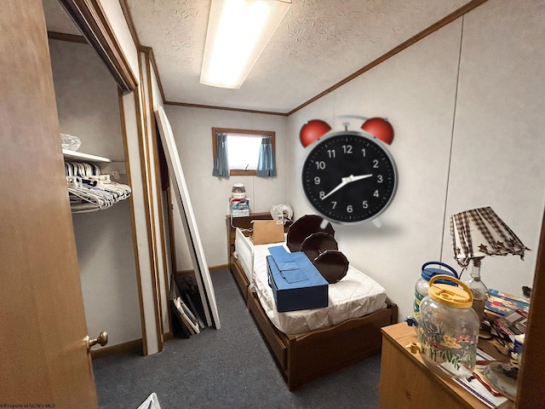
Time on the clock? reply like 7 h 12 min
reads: 2 h 39 min
